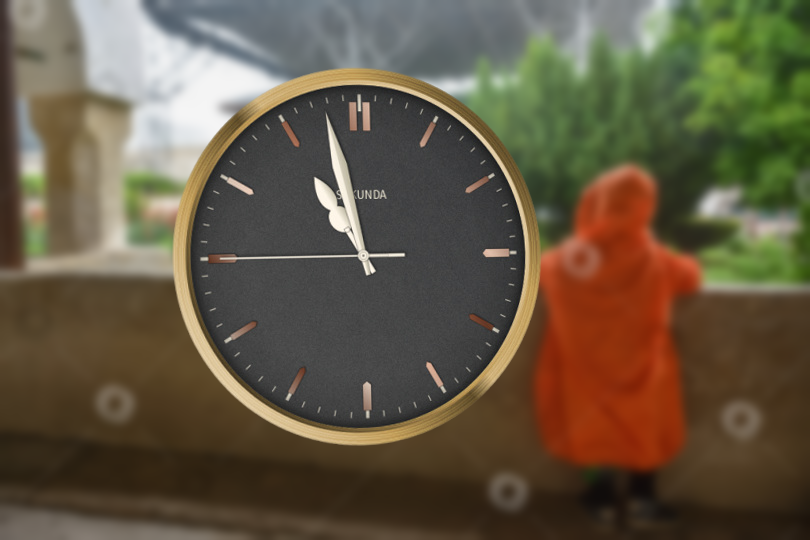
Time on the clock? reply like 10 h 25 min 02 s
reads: 10 h 57 min 45 s
